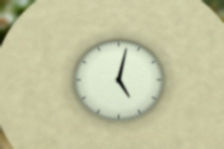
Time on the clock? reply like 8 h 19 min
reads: 5 h 02 min
